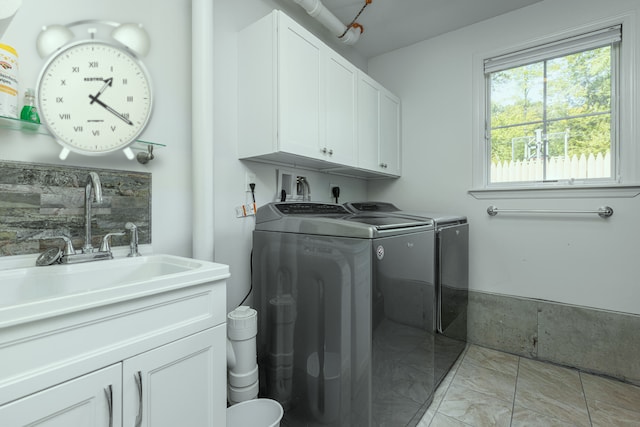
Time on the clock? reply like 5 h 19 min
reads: 1 h 21 min
